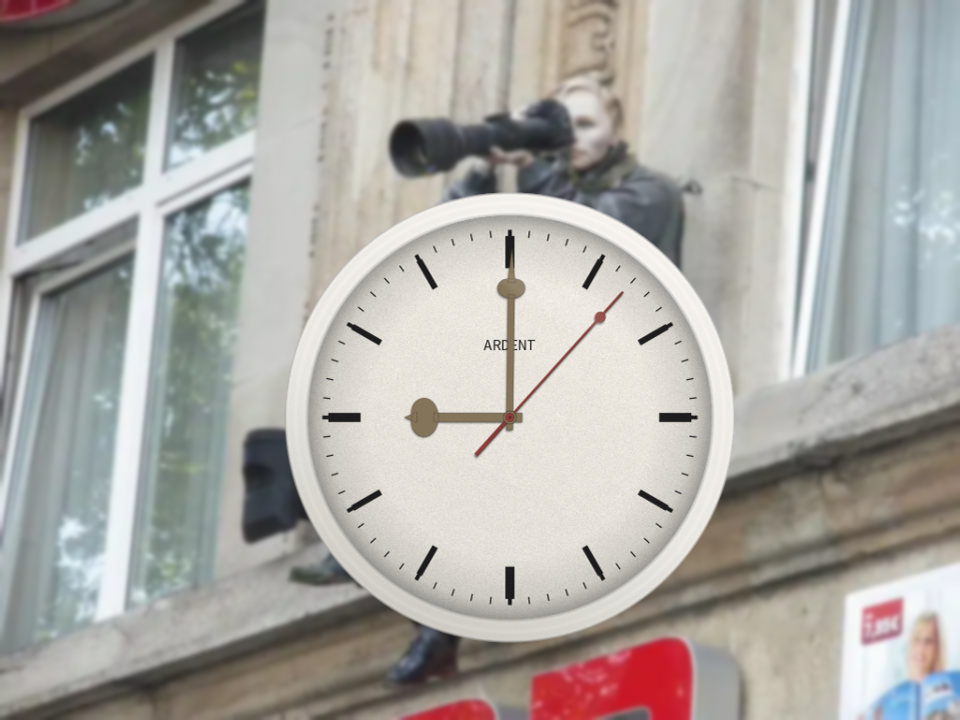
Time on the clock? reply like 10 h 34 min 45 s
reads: 9 h 00 min 07 s
